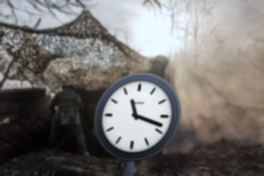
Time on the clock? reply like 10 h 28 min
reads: 11 h 18 min
